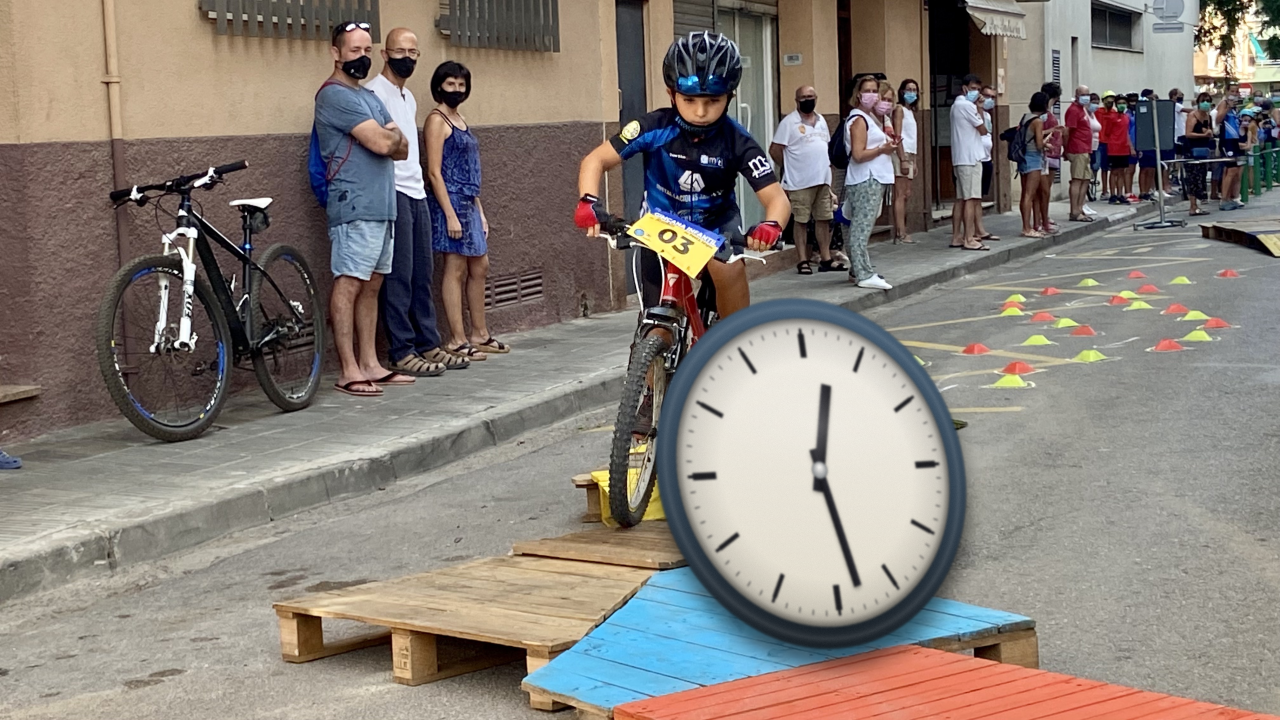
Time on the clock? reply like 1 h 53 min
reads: 12 h 28 min
